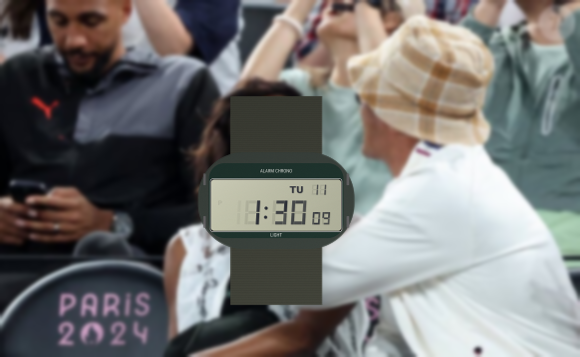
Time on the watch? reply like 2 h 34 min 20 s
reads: 1 h 30 min 09 s
